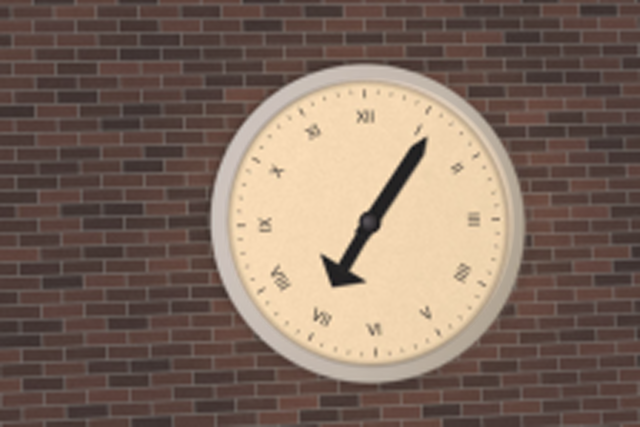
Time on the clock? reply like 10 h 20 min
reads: 7 h 06 min
